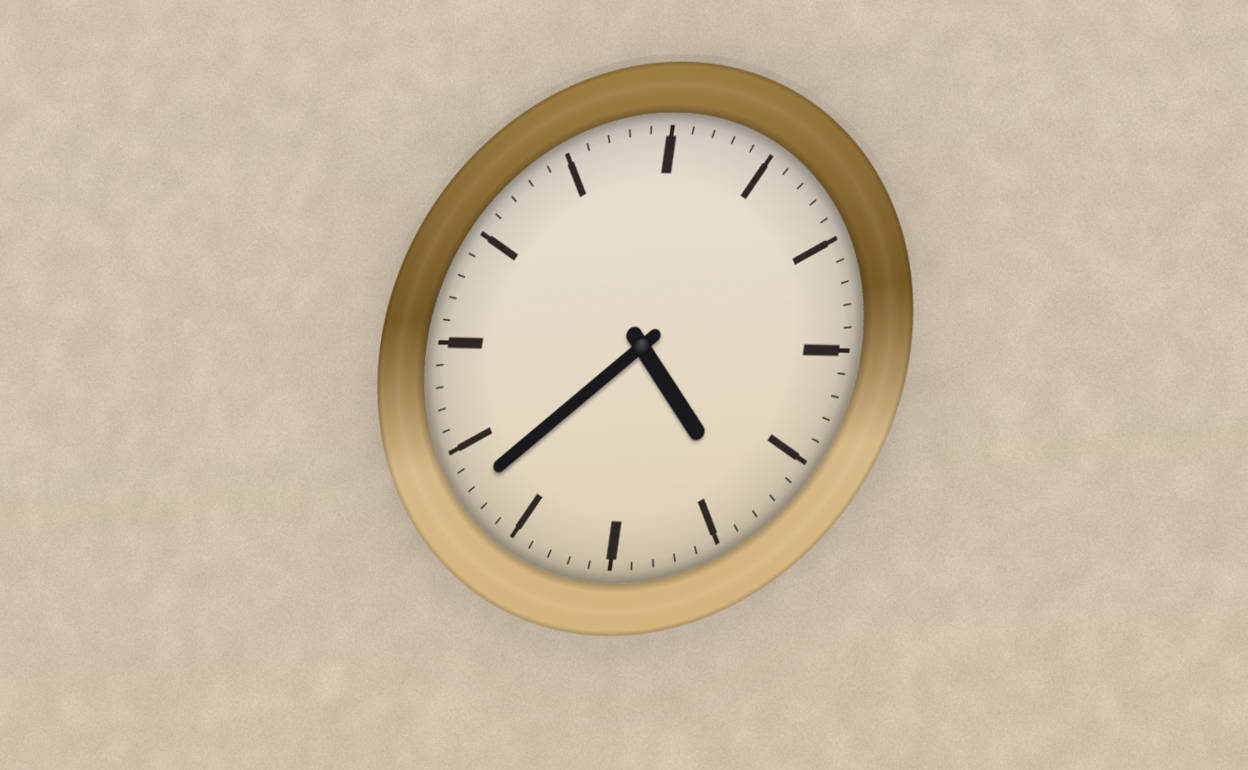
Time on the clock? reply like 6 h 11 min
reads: 4 h 38 min
